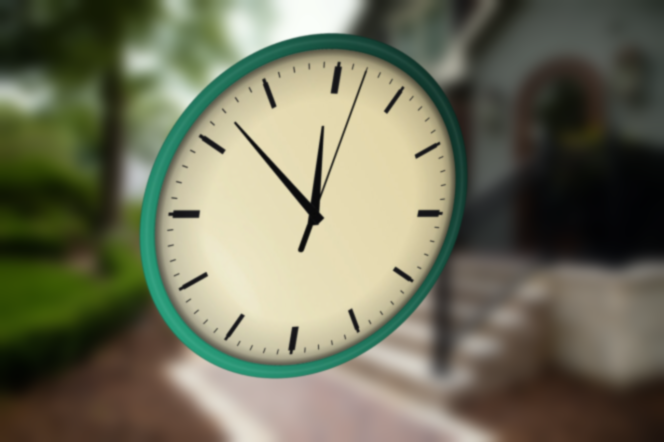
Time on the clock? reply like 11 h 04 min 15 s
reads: 11 h 52 min 02 s
